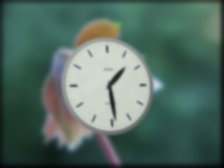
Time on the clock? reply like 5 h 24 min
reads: 1 h 29 min
